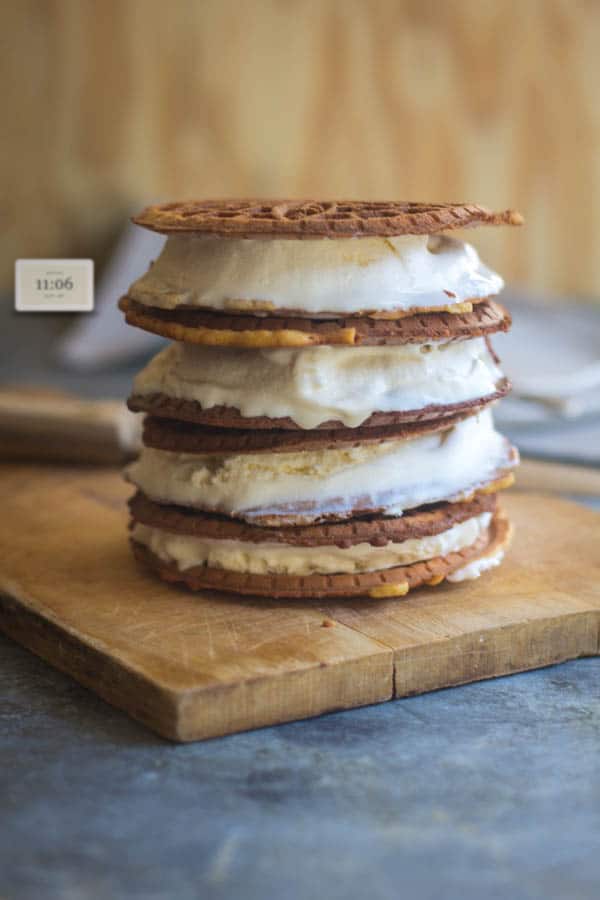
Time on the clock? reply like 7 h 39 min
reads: 11 h 06 min
